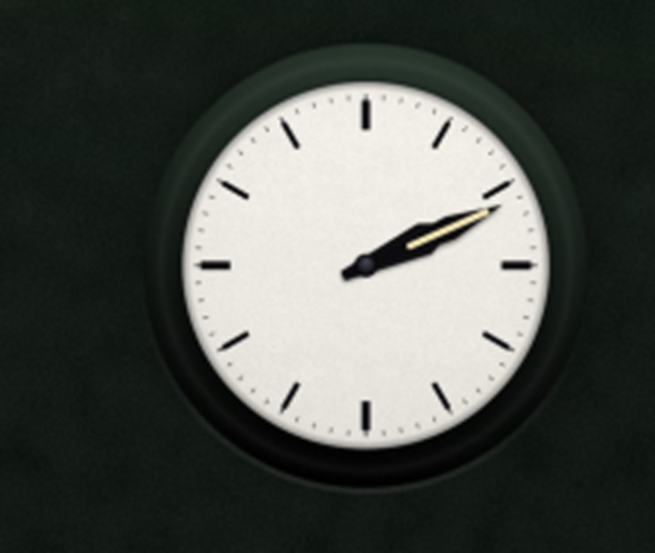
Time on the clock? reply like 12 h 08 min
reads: 2 h 11 min
